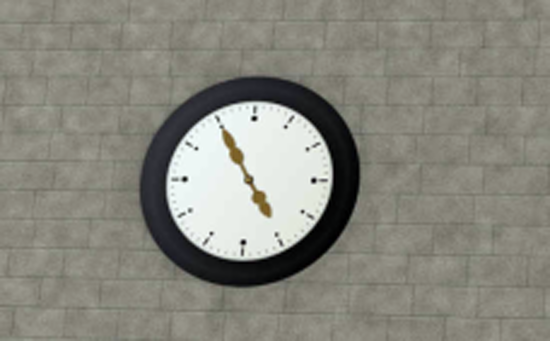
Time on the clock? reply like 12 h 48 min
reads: 4 h 55 min
